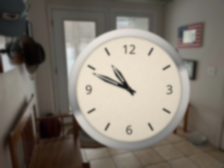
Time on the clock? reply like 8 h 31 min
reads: 10 h 49 min
